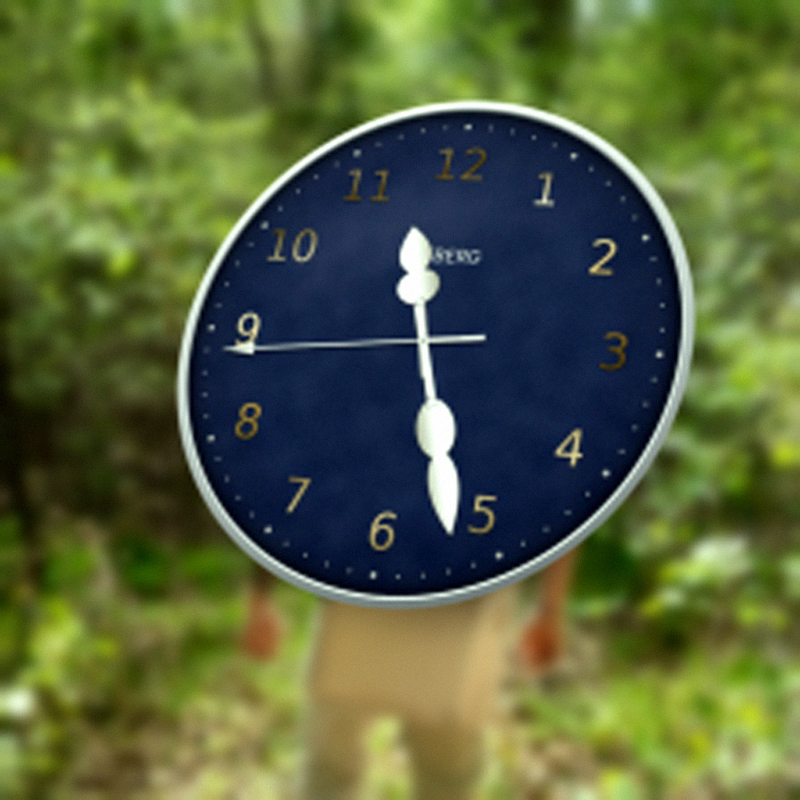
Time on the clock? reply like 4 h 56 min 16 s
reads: 11 h 26 min 44 s
